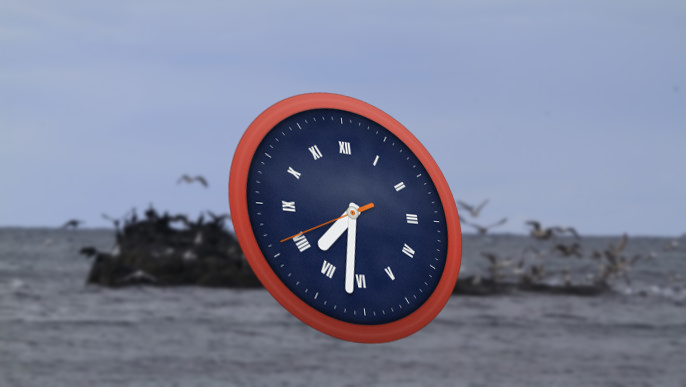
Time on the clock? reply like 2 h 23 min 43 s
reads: 7 h 31 min 41 s
